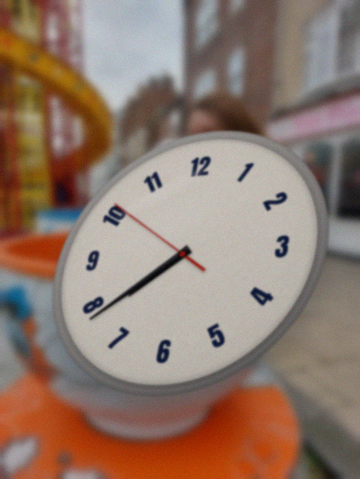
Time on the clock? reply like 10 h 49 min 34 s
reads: 7 h 38 min 51 s
